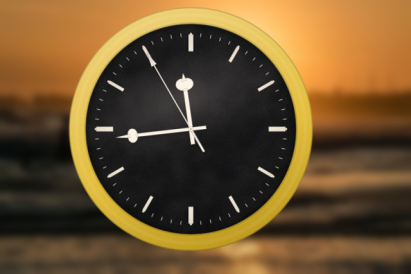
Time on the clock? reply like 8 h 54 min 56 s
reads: 11 h 43 min 55 s
